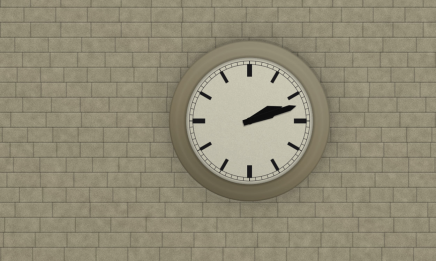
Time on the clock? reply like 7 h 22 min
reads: 2 h 12 min
